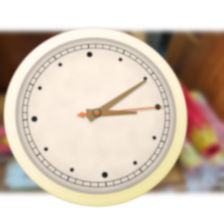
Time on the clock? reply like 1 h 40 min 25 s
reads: 3 h 10 min 15 s
